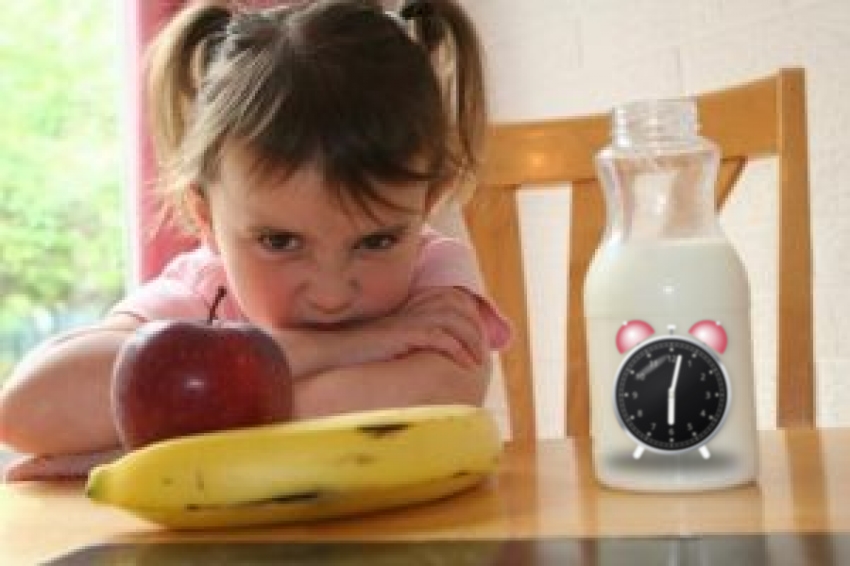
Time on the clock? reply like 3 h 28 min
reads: 6 h 02 min
